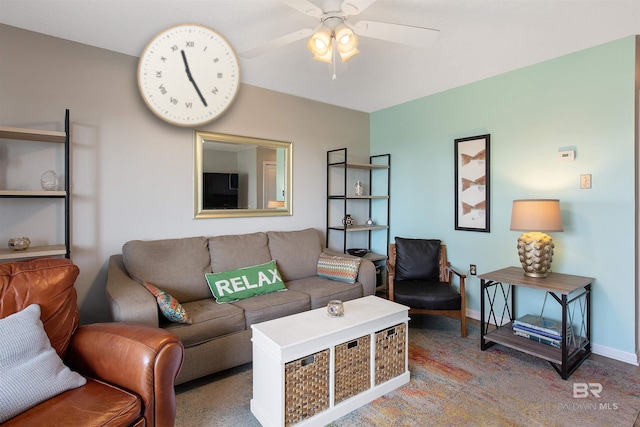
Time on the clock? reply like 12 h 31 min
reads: 11 h 25 min
